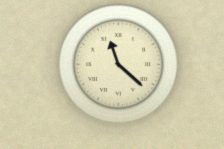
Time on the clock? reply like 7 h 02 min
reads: 11 h 22 min
